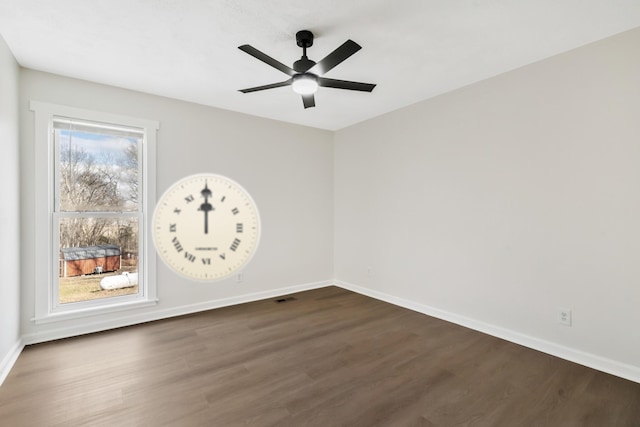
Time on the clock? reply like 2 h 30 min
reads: 12 h 00 min
